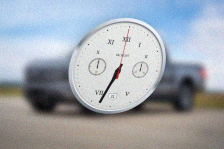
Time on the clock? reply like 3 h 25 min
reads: 6 h 33 min
